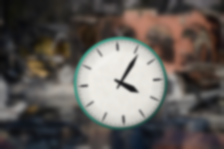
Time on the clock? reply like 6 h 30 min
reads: 4 h 06 min
